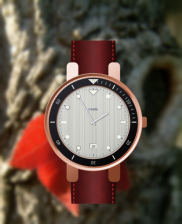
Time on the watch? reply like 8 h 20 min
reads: 1 h 55 min
